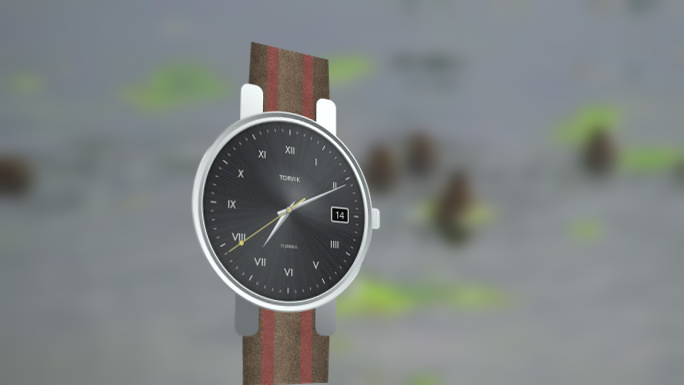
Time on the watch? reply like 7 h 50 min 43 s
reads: 7 h 10 min 39 s
